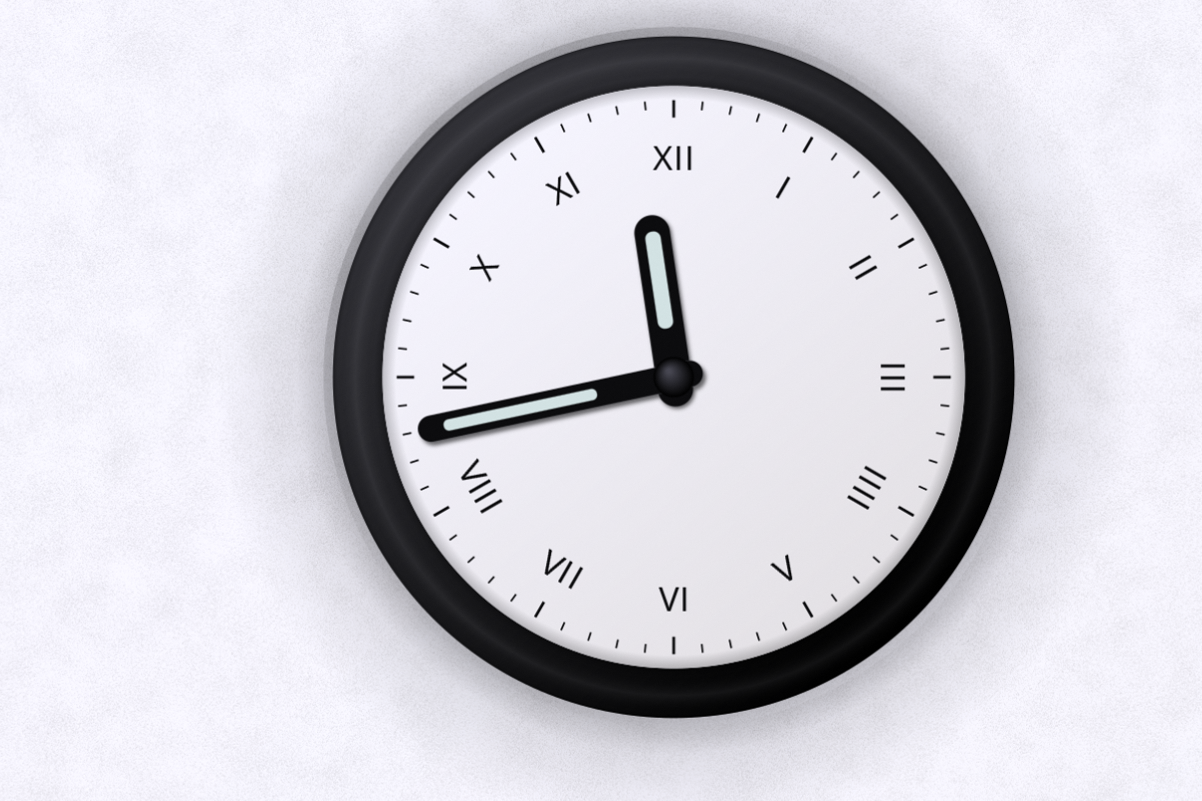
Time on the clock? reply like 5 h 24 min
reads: 11 h 43 min
